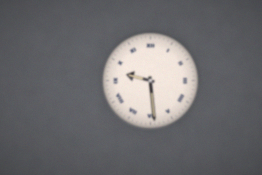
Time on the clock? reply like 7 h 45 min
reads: 9 h 29 min
